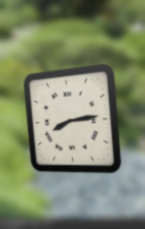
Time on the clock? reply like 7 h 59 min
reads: 8 h 14 min
